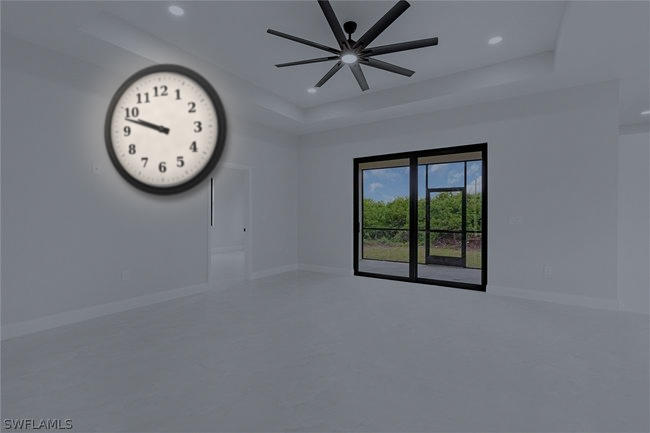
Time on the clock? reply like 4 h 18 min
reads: 9 h 48 min
